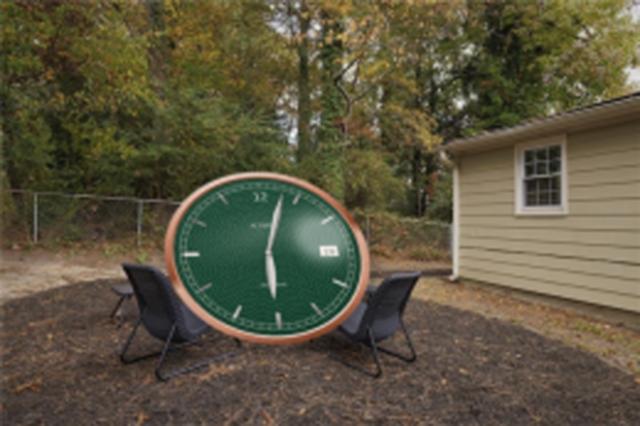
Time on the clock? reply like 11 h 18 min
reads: 6 h 03 min
